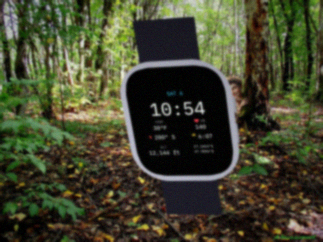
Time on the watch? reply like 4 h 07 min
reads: 10 h 54 min
